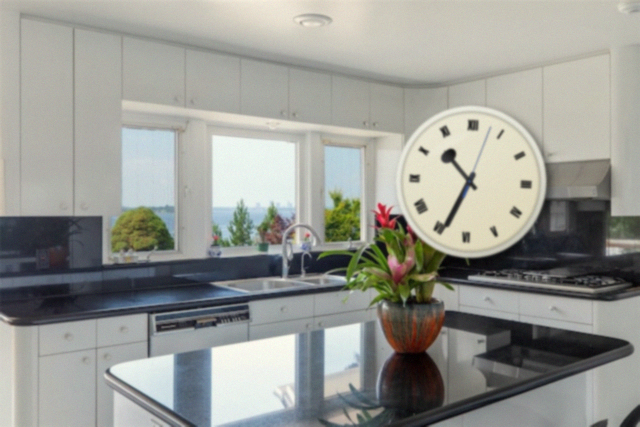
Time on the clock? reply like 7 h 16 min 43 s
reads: 10 h 34 min 03 s
